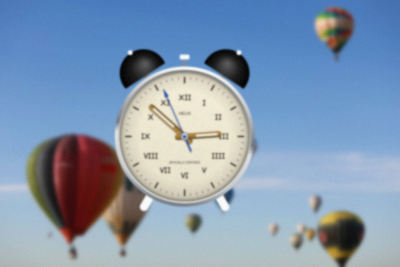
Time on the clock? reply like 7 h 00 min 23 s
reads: 2 h 51 min 56 s
